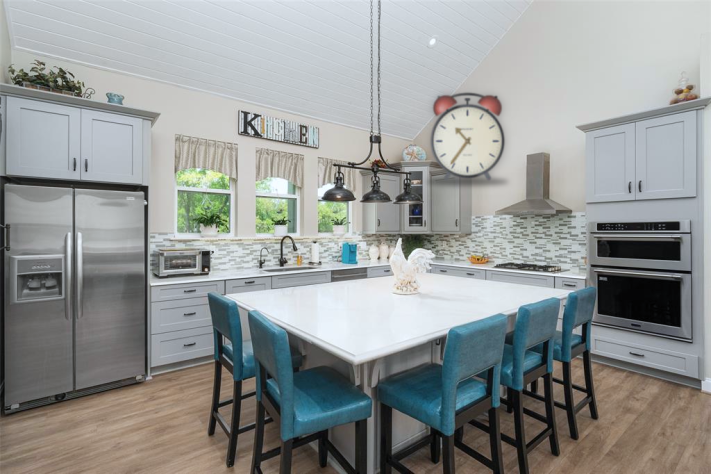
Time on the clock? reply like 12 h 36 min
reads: 10 h 36 min
